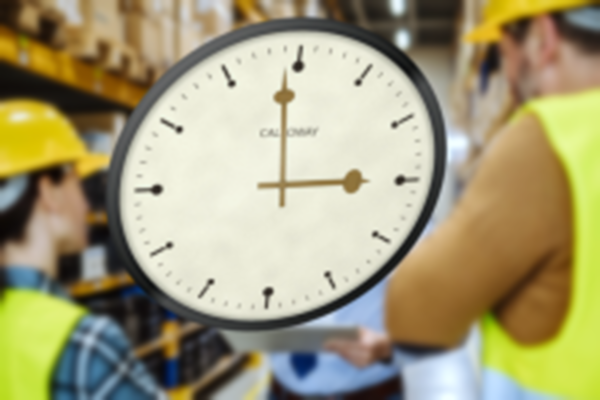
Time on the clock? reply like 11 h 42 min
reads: 2 h 59 min
